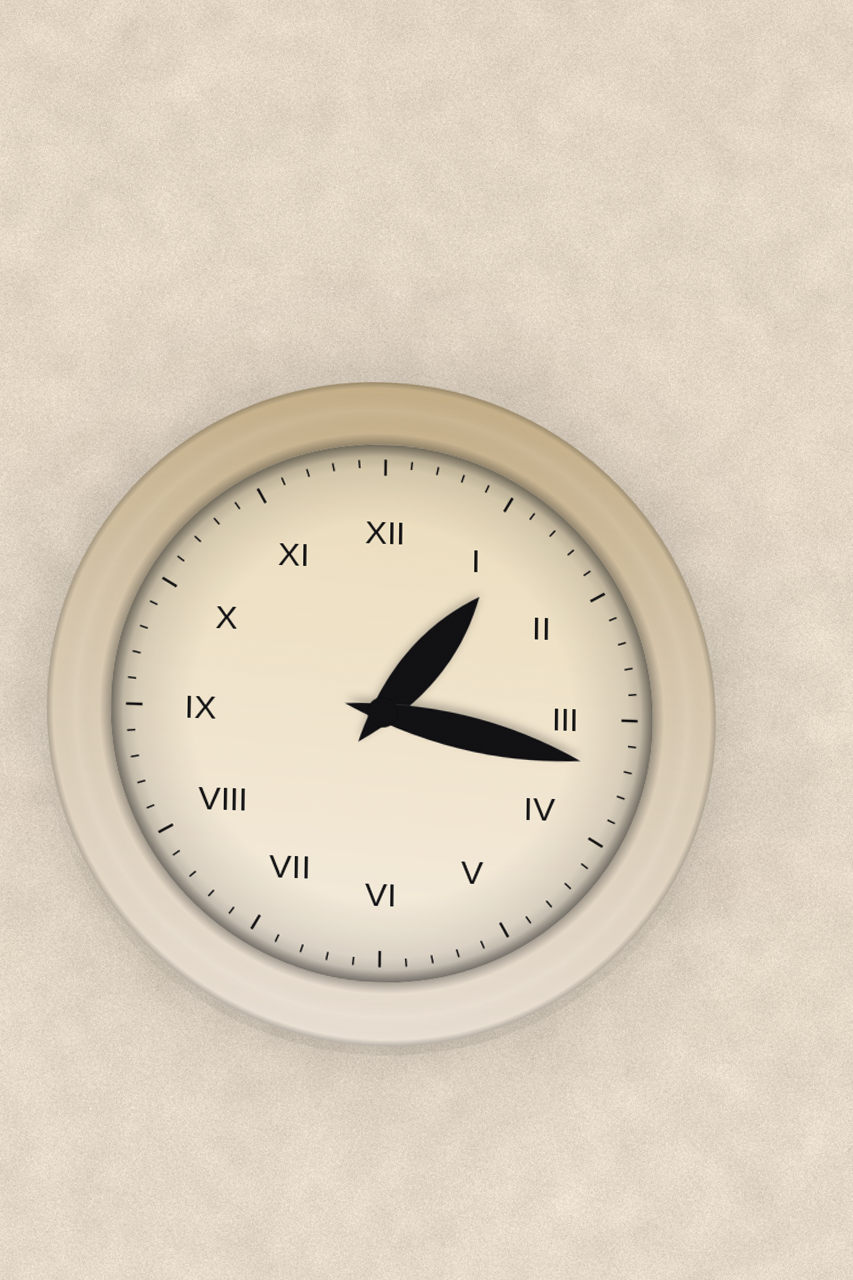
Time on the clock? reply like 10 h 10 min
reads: 1 h 17 min
